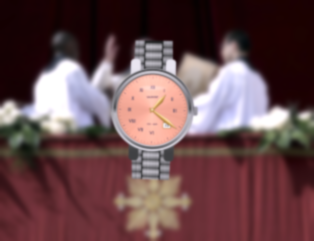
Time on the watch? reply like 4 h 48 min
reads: 1 h 21 min
